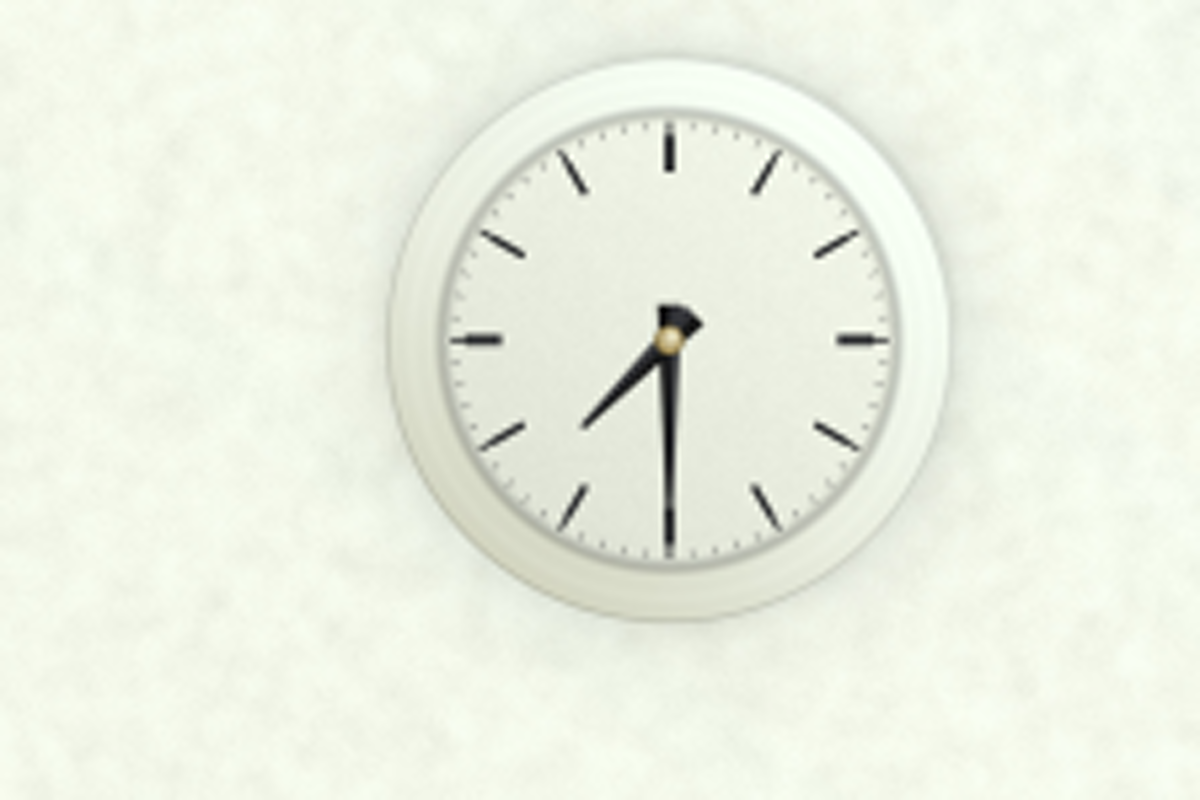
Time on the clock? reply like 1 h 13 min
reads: 7 h 30 min
